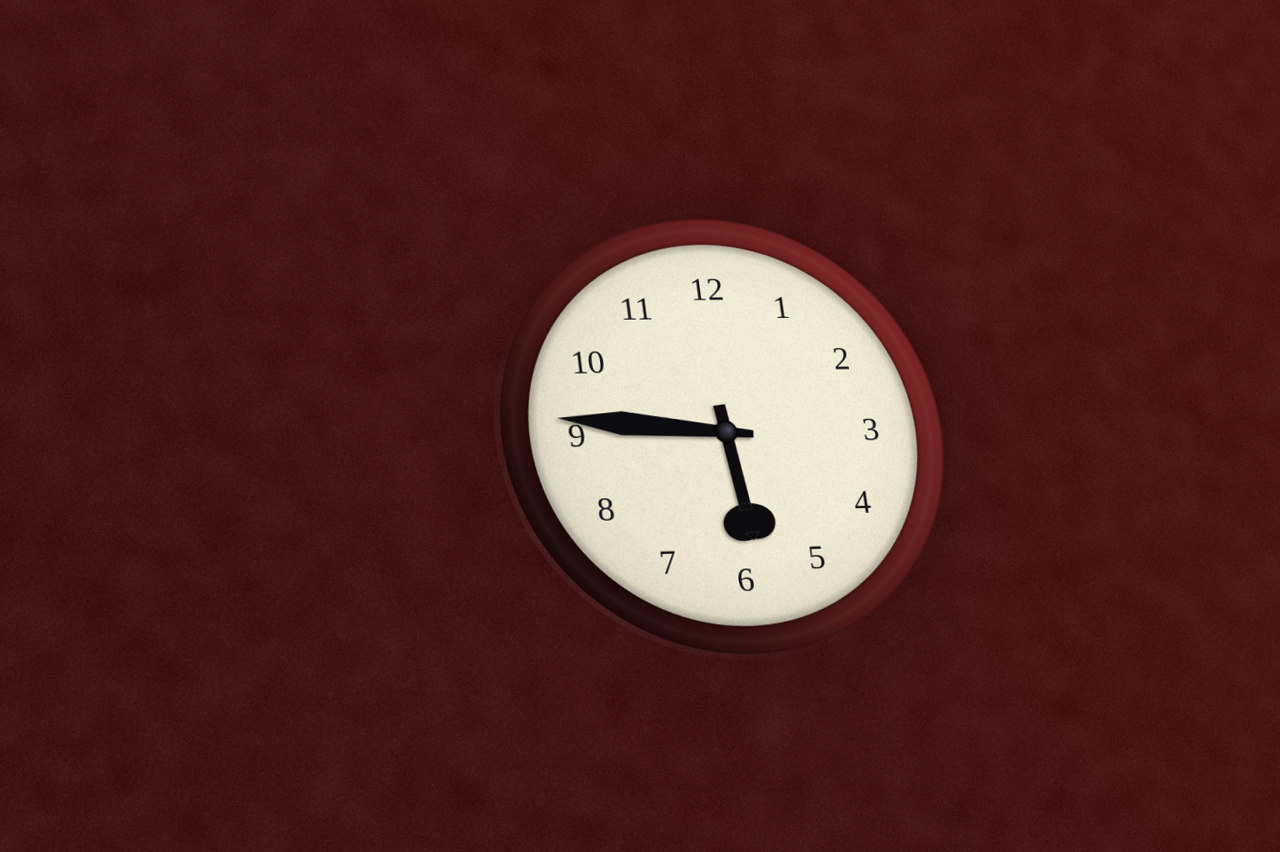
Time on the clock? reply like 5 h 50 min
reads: 5 h 46 min
